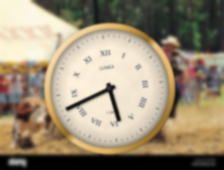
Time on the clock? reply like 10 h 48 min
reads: 5 h 42 min
